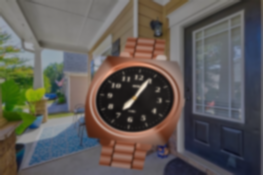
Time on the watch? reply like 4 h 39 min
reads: 7 h 04 min
